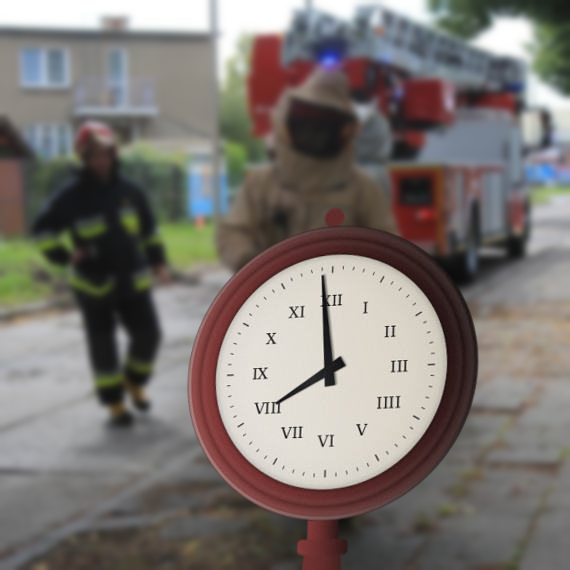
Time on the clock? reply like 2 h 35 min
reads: 7 h 59 min
